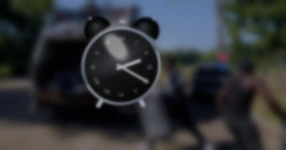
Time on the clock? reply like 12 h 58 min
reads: 2 h 20 min
